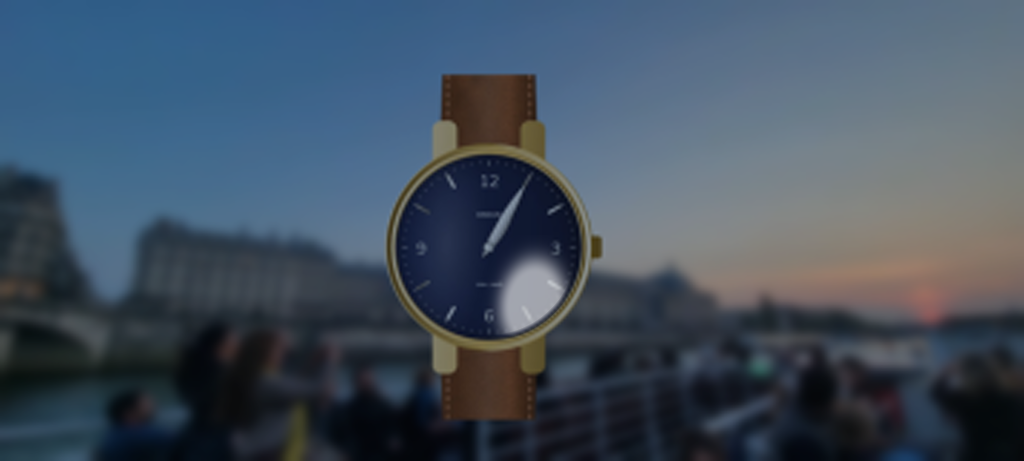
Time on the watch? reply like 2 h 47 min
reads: 1 h 05 min
